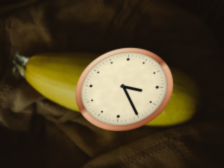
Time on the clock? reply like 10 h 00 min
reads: 3 h 25 min
